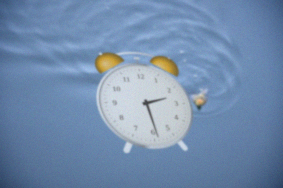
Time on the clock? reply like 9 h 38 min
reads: 2 h 29 min
